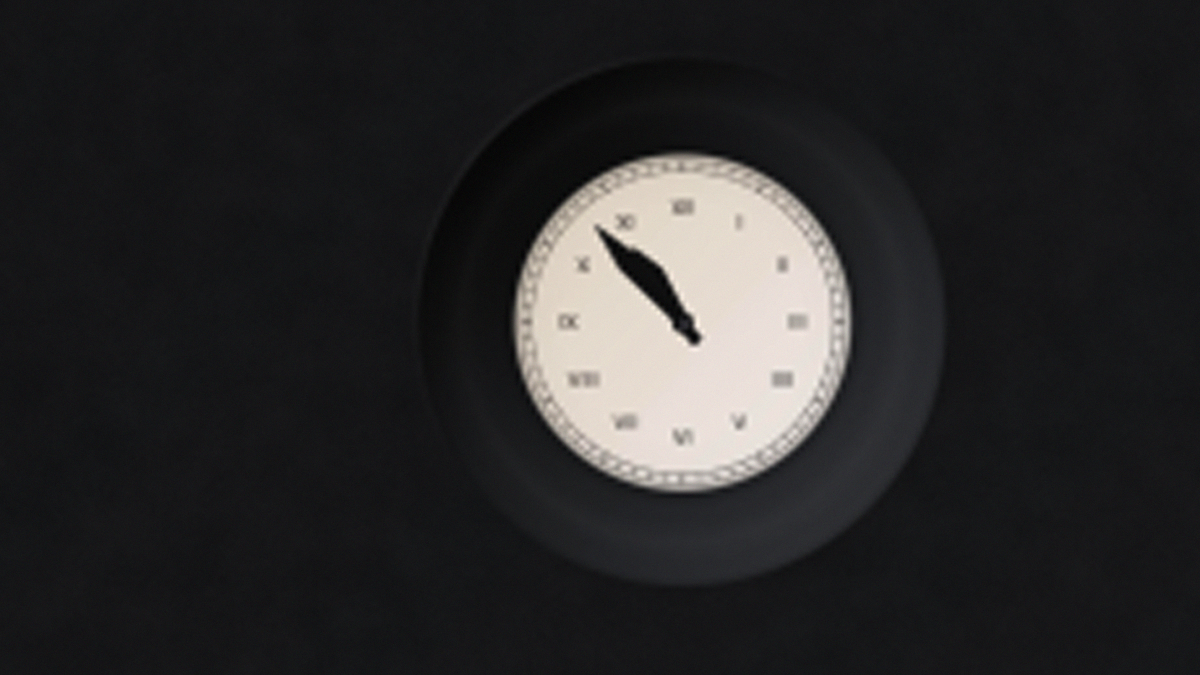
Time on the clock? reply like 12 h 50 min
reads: 10 h 53 min
